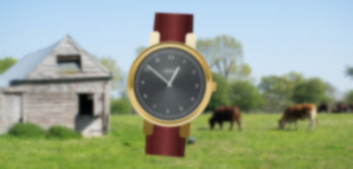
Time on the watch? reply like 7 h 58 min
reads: 12 h 51 min
